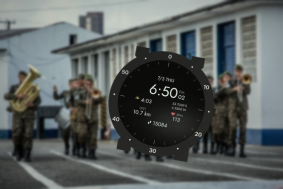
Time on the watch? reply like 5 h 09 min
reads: 6 h 50 min
